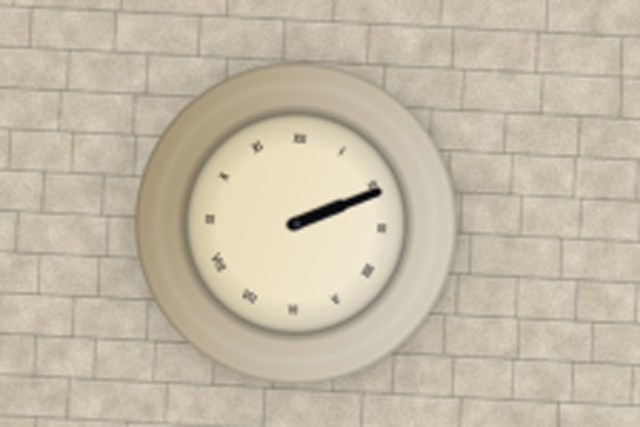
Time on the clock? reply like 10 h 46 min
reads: 2 h 11 min
